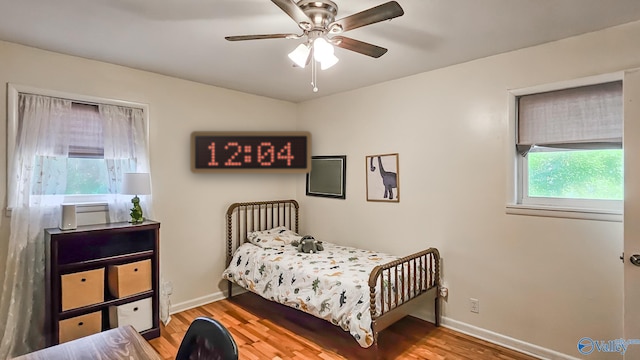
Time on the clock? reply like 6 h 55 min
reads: 12 h 04 min
